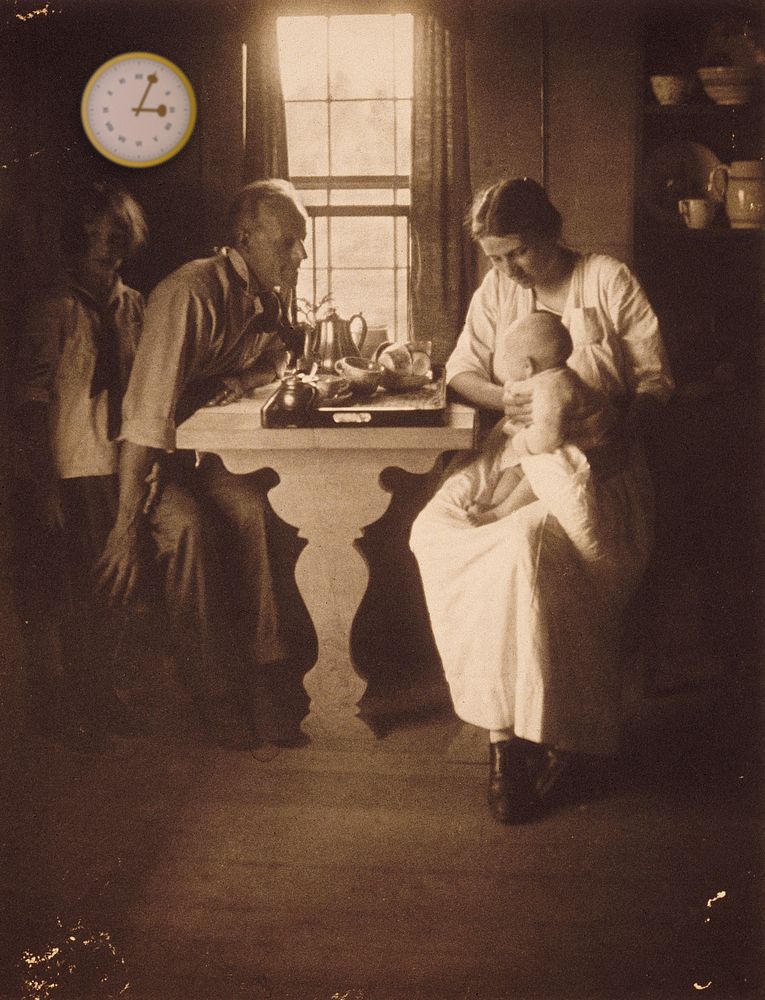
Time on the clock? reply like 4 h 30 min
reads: 3 h 04 min
